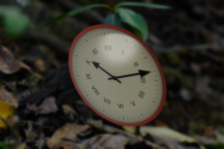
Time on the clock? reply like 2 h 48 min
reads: 10 h 13 min
